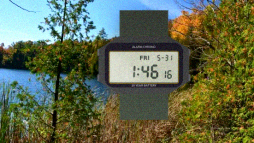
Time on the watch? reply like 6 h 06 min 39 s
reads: 1 h 46 min 16 s
